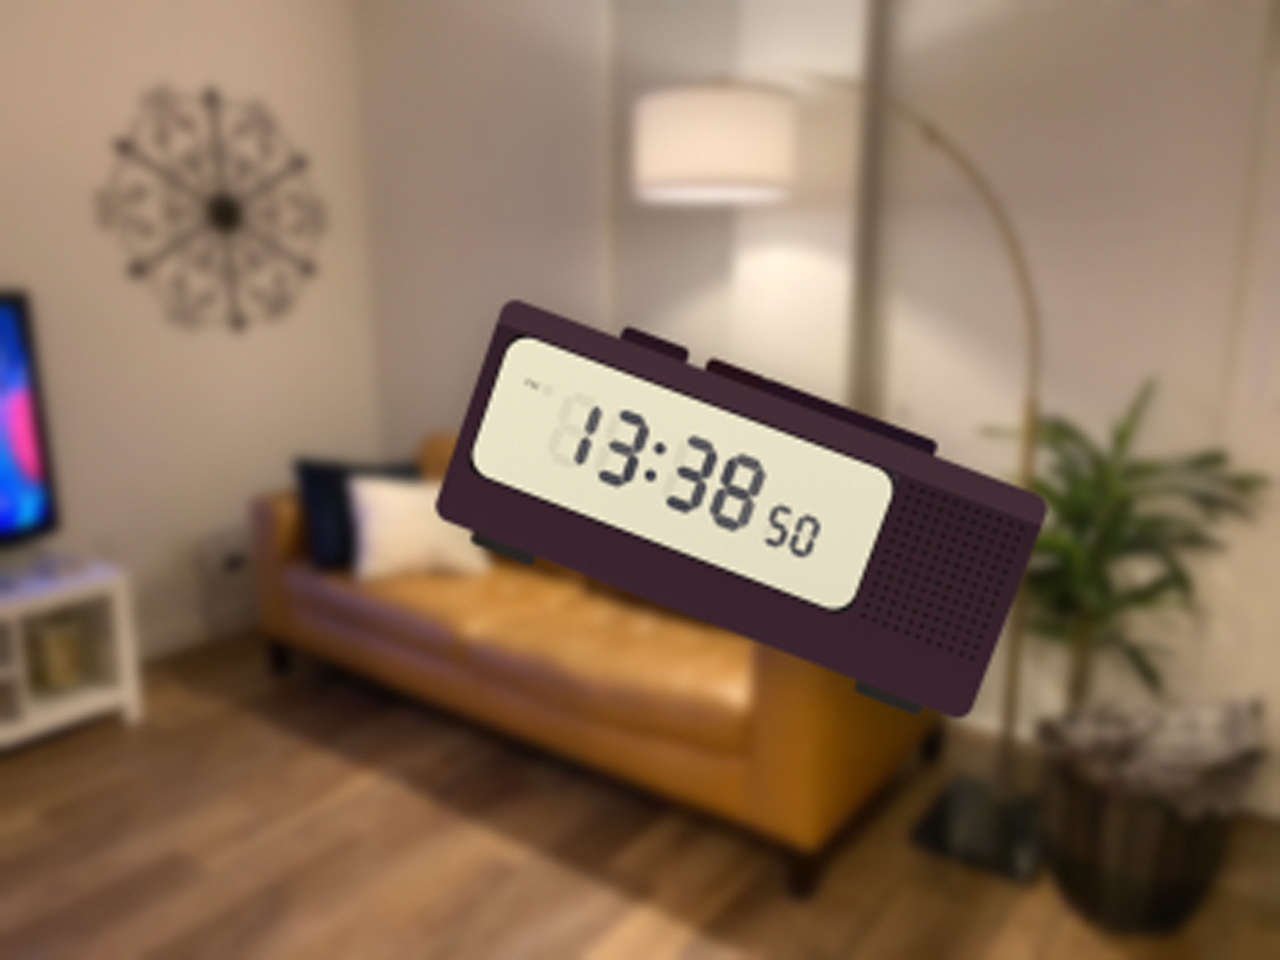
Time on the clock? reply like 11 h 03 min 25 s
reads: 13 h 38 min 50 s
